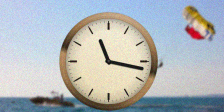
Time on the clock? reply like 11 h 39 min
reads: 11 h 17 min
